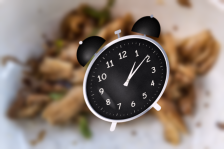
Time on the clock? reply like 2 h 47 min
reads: 1 h 09 min
